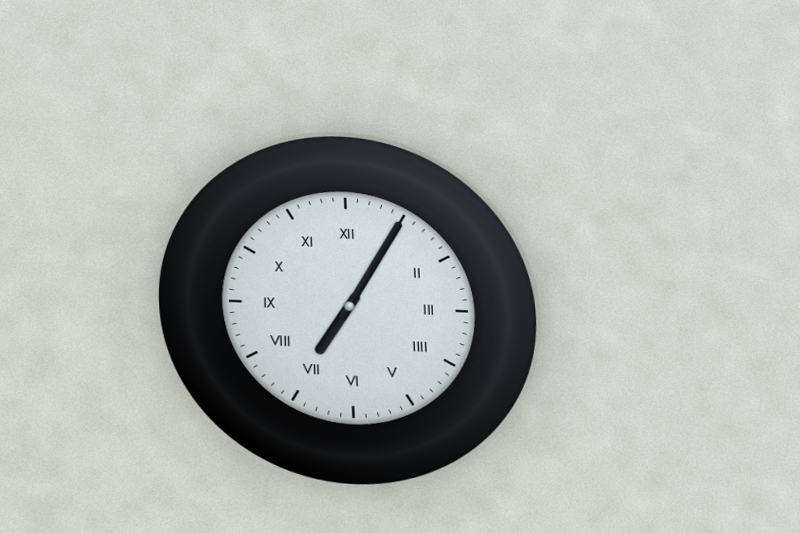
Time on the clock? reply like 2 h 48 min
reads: 7 h 05 min
